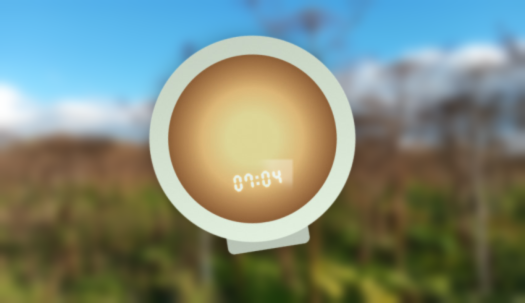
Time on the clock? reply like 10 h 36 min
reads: 7 h 04 min
